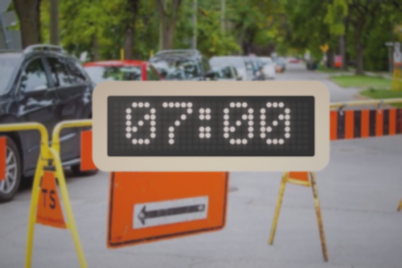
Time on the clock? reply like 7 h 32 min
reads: 7 h 00 min
